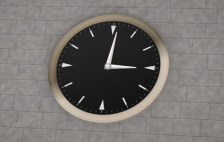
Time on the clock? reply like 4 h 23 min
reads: 3 h 01 min
